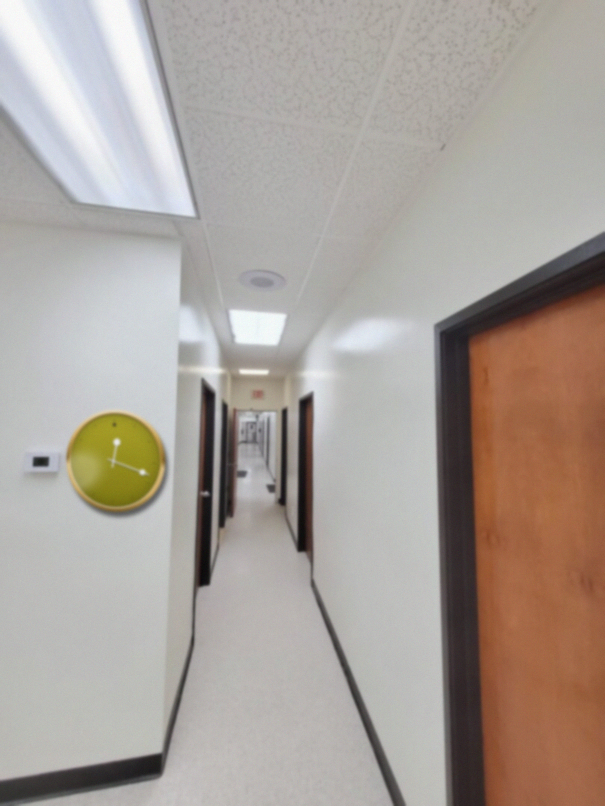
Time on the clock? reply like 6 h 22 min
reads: 12 h 18 min
